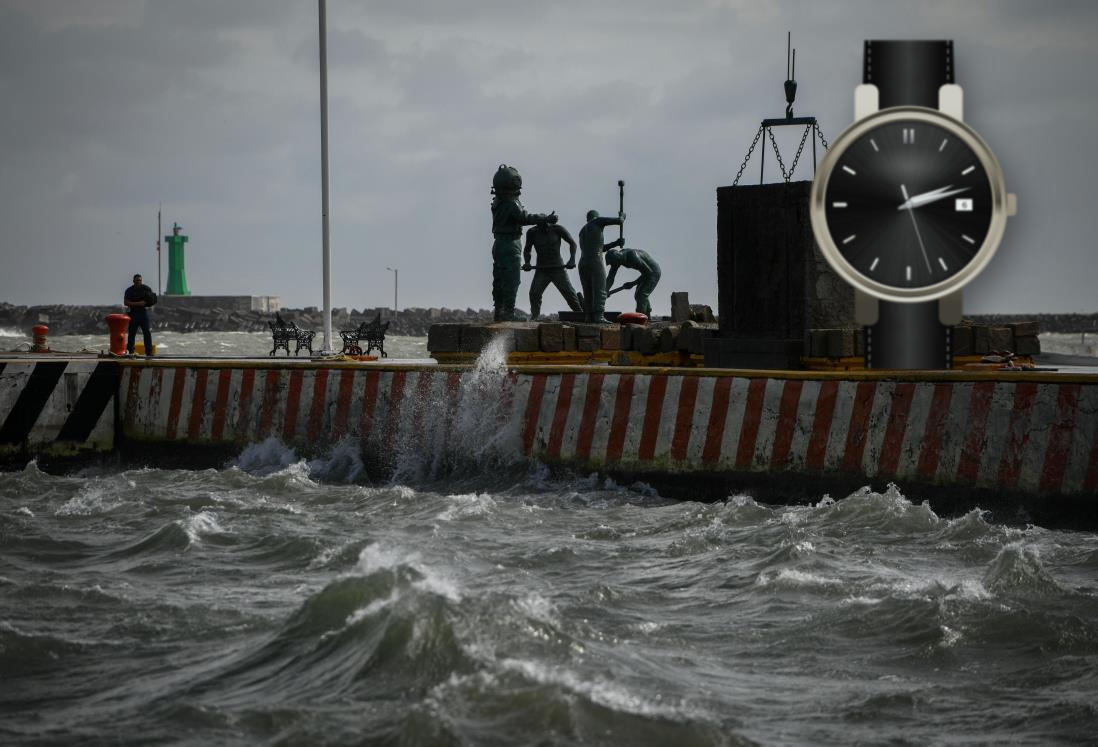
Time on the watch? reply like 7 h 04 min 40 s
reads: 2 h 12 min 27 s
